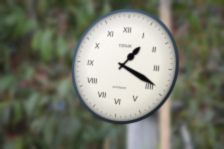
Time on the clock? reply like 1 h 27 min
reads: 1 h 19 min
